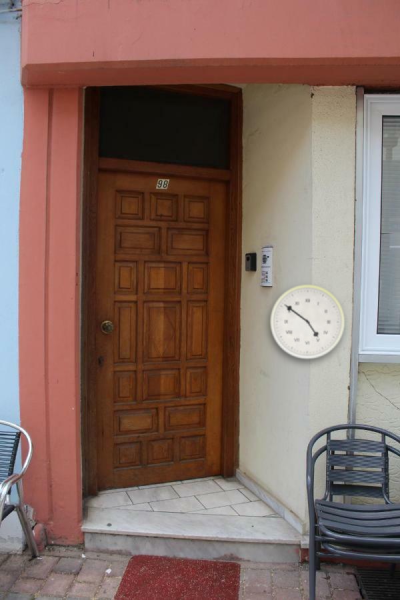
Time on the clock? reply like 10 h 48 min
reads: 4 h 51 min
